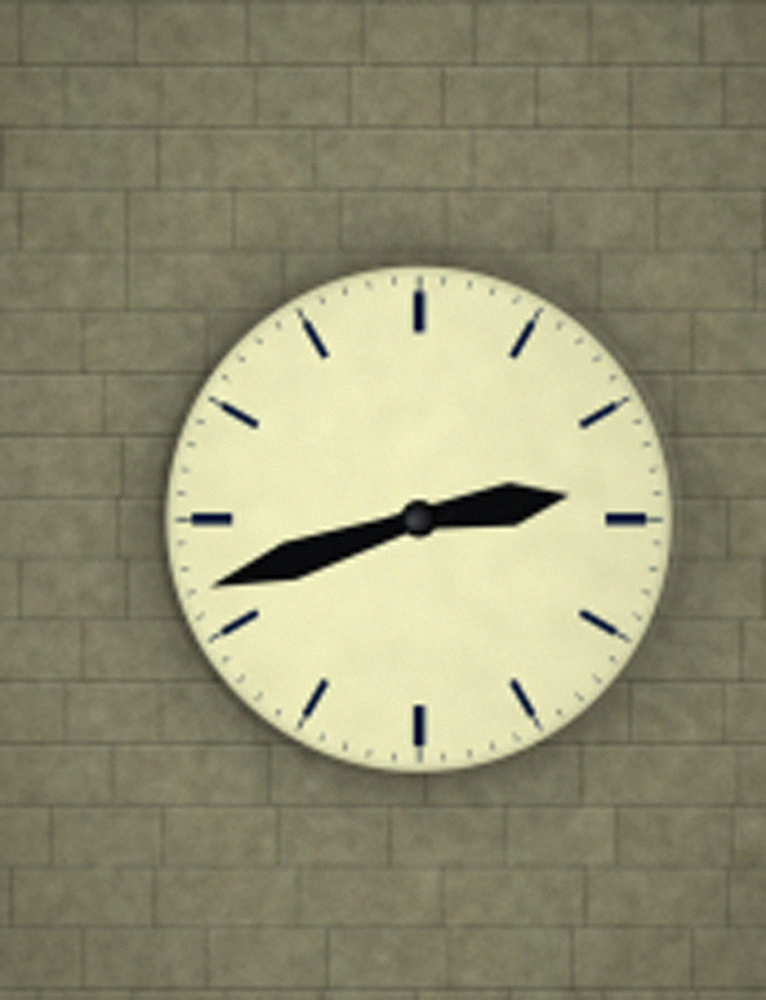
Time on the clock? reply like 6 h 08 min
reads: 2 h 42 min
